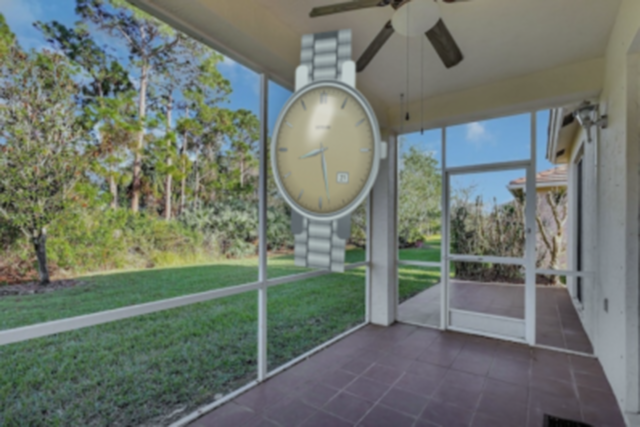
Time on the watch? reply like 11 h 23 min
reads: 8 h 28 min
